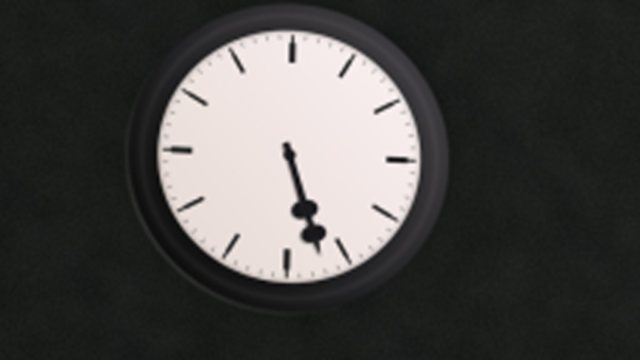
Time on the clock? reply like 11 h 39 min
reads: 5 h 27 min
